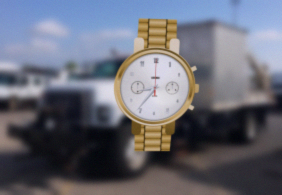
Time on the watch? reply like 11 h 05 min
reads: 8 h 36 min
